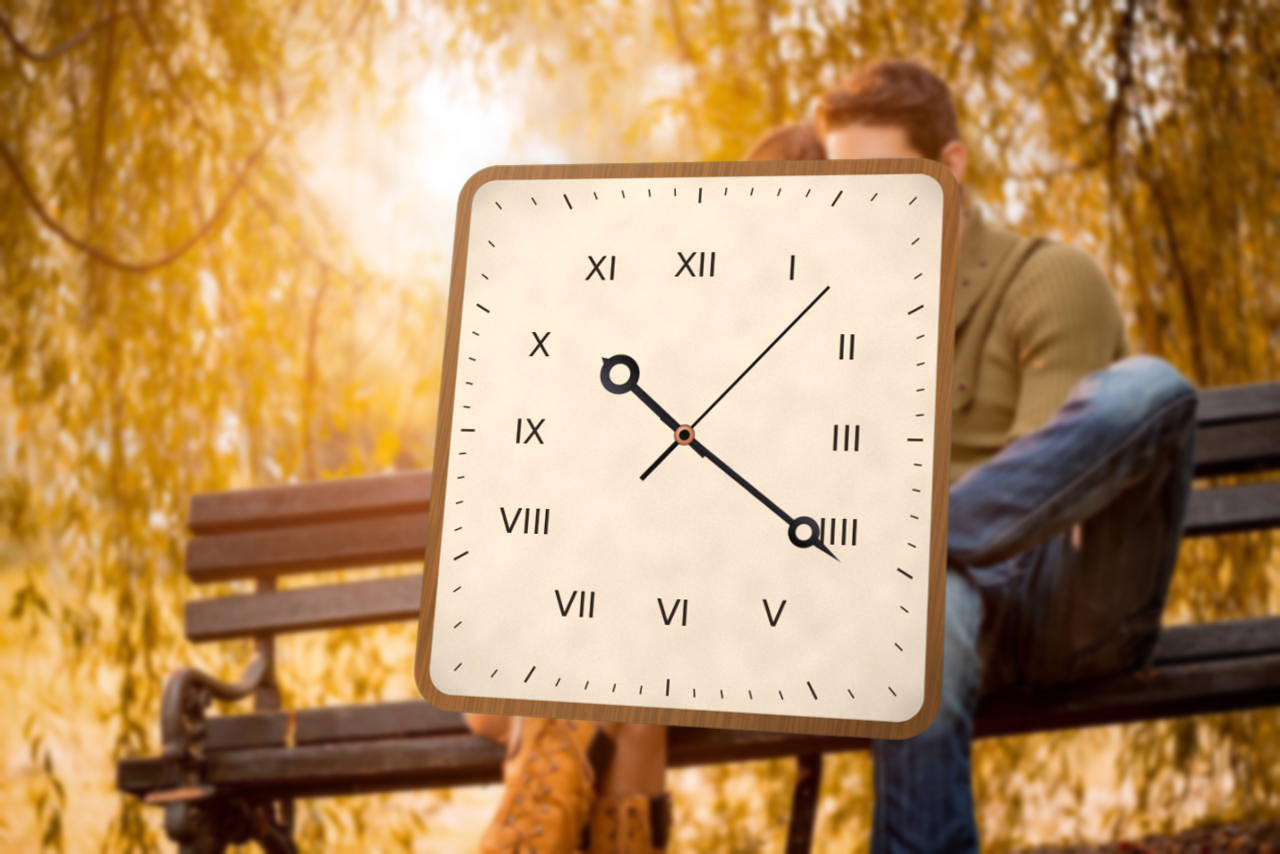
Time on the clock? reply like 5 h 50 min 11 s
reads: 10 h 21 min 07 s
